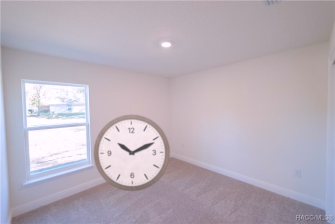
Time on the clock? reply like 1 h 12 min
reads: 10 h 11 min
